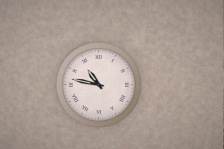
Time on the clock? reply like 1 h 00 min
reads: 10 h 47 min
